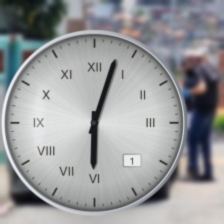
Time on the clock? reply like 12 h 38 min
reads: 6 h 03 min
